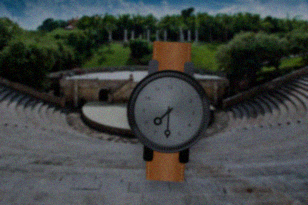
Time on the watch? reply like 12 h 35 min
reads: 7 h 30 min
